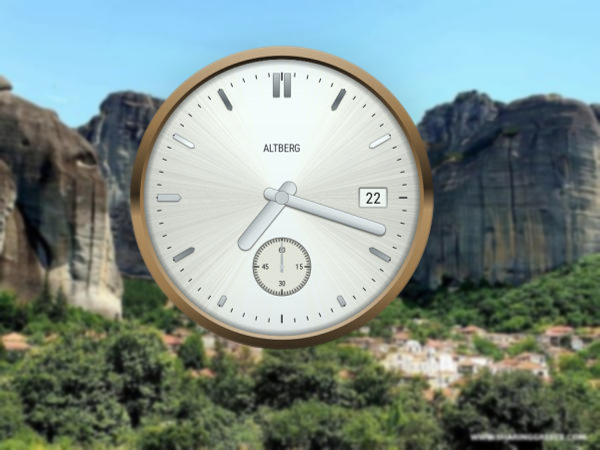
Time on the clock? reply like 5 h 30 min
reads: 7 h 18 min
